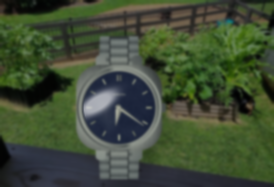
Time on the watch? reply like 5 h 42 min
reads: 6 h 21 min
